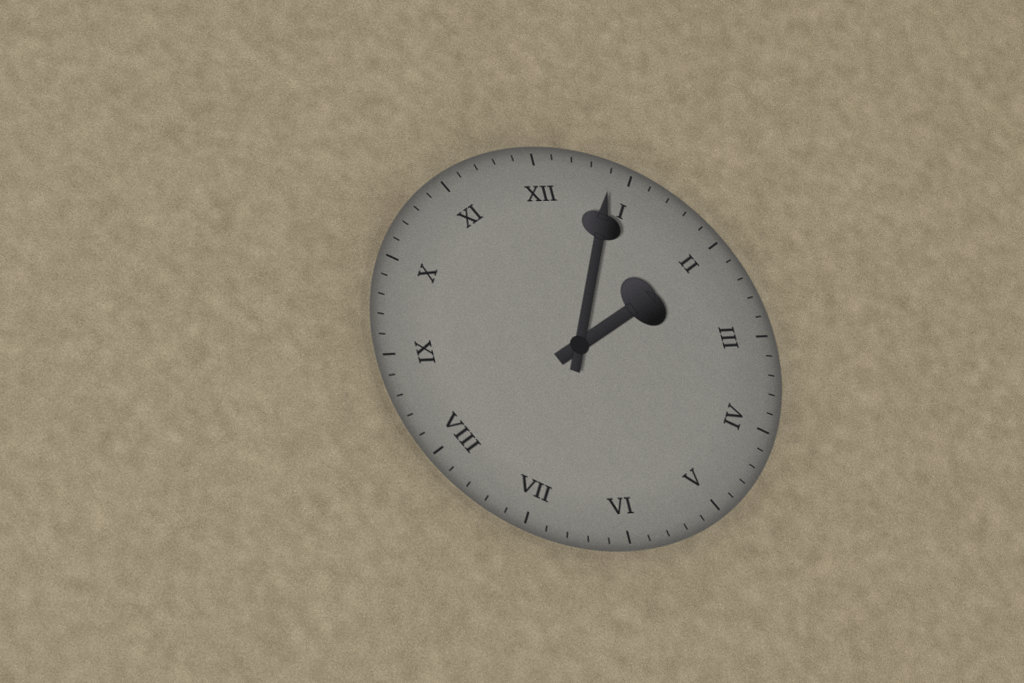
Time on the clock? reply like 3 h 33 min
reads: 2 h 04 min
